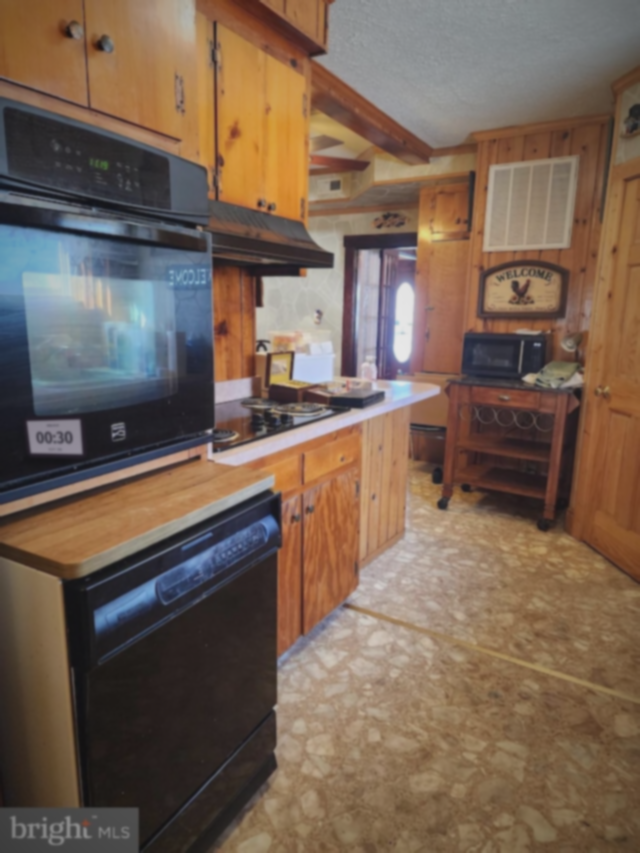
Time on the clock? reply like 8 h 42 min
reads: 0 h 30 min
